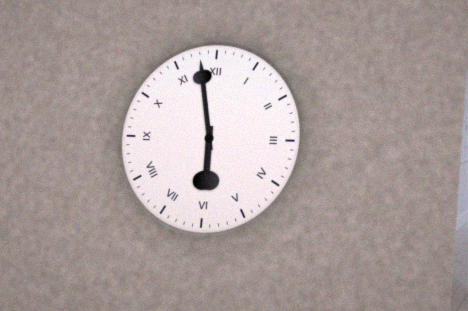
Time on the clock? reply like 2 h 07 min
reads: 5 h 58 min
